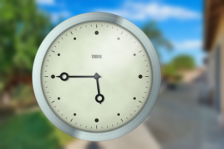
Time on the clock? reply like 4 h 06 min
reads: 5 h 45 min
